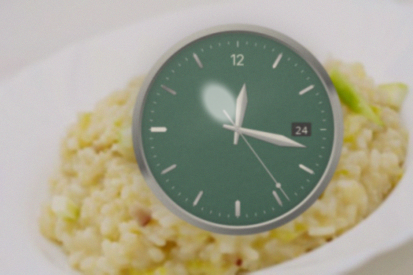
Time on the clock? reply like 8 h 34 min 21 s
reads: 12 h 17 min 24 s
